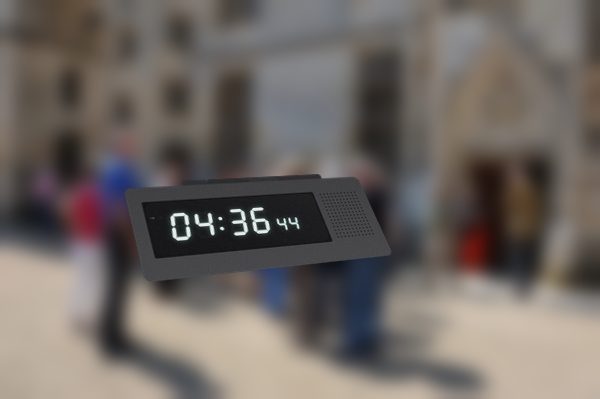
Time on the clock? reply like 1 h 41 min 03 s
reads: 4 h 36 min 44 s
